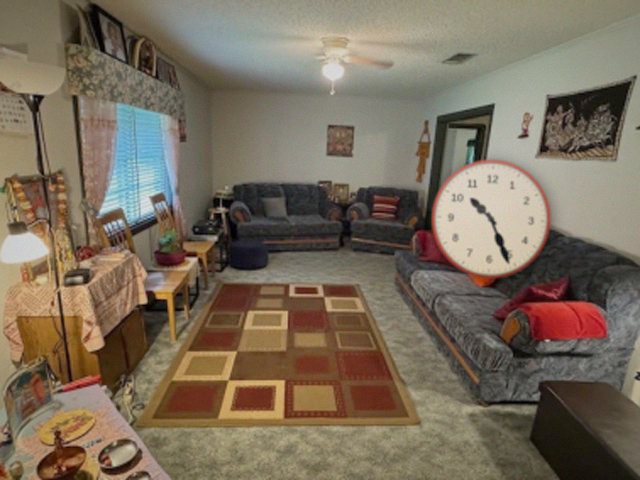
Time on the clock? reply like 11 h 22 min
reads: 10 h 26 min
